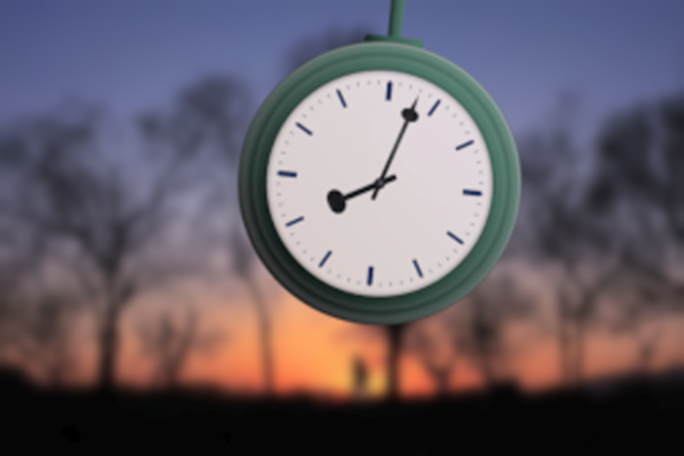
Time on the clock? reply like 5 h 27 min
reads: 8 h 03 min
